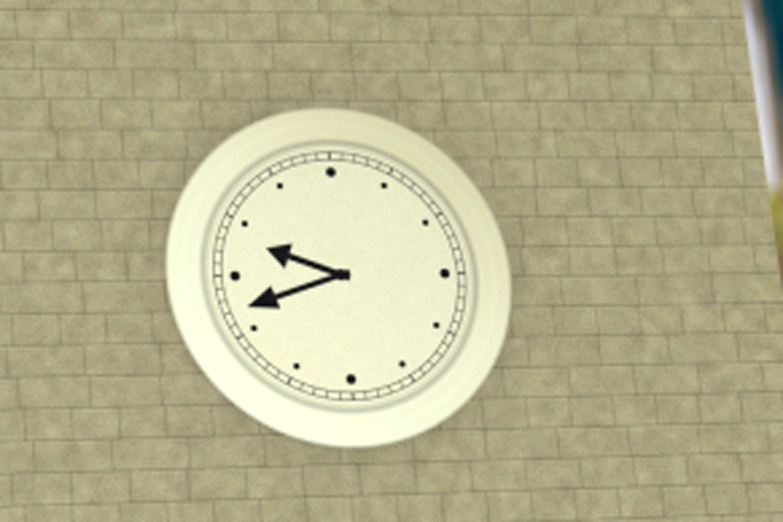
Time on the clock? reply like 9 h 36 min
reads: 9 h 42 min
